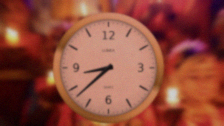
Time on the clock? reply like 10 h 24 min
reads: 8 h 38 min
